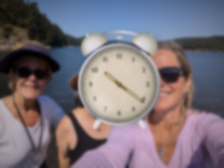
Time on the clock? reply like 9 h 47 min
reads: 10 h 21 min
